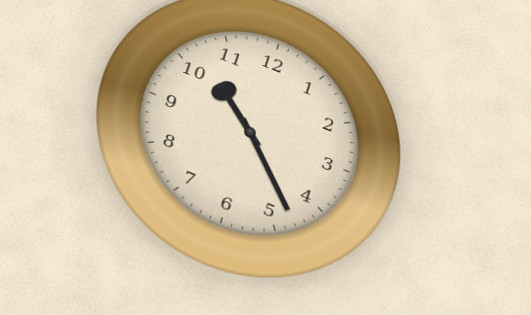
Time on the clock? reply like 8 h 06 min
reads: 10 h 23 min
